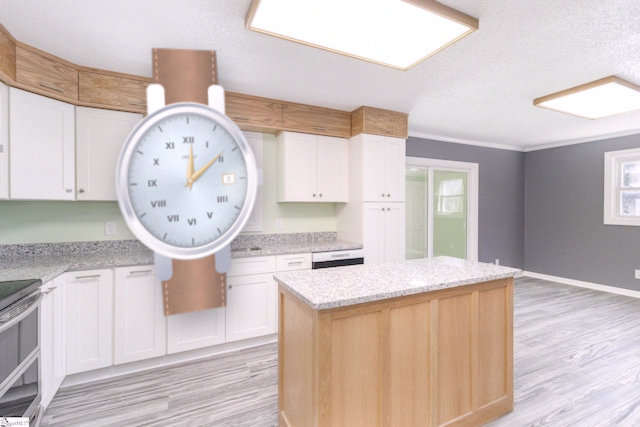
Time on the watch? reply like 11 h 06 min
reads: 12 h 09 min
